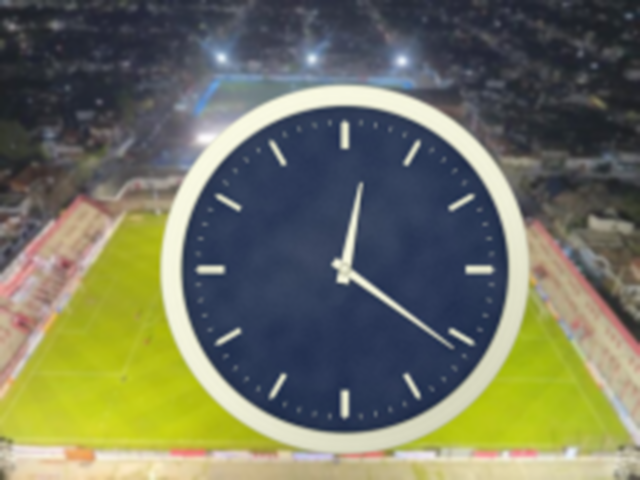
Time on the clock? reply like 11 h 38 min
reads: 12 h 21 min
